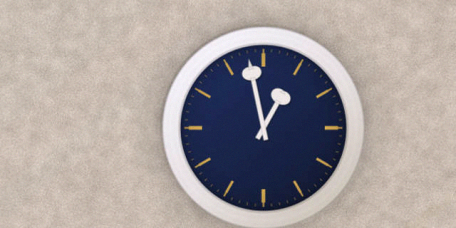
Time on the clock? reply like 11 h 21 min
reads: 12 h 58 min
